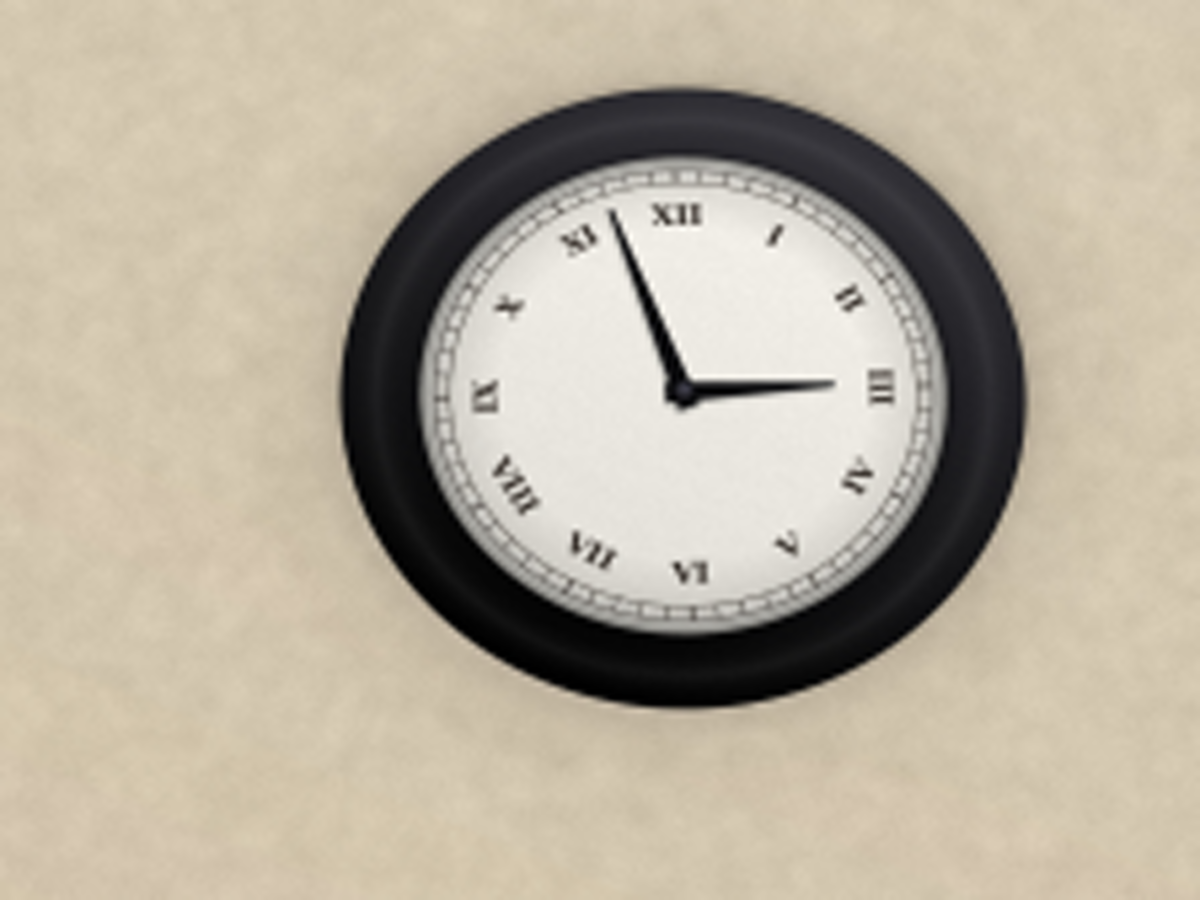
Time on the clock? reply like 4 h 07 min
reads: 2 h 57 min
